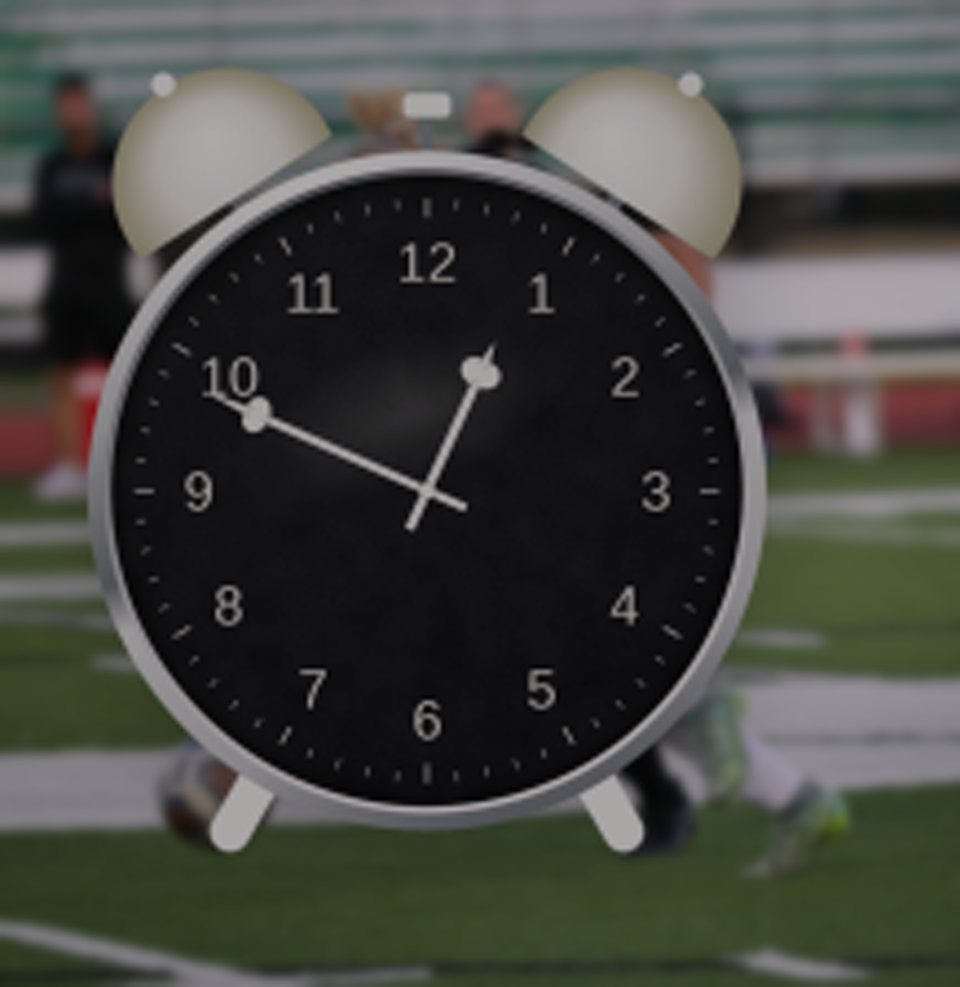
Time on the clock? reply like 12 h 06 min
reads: 12 h 49 min
